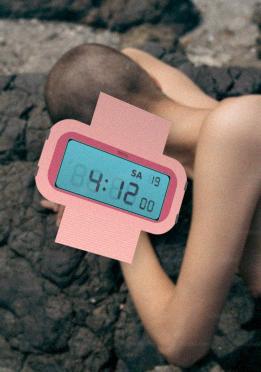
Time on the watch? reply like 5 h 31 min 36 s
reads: 4 h 12 min 00 s
